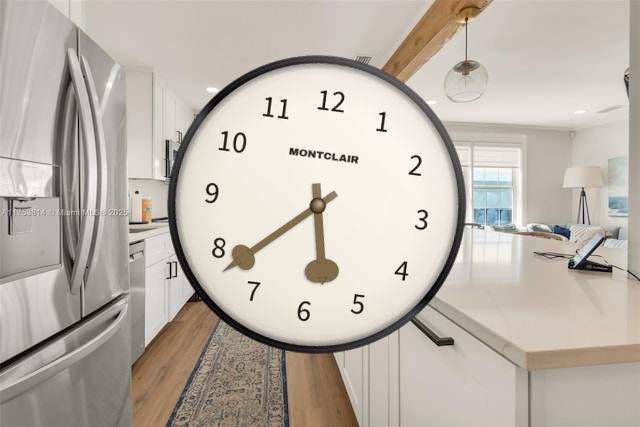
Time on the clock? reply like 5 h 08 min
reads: 5 h 38 min
